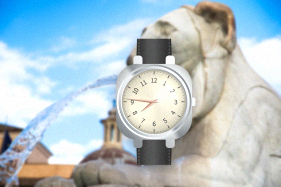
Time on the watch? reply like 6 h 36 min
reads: 7 h 46 min
